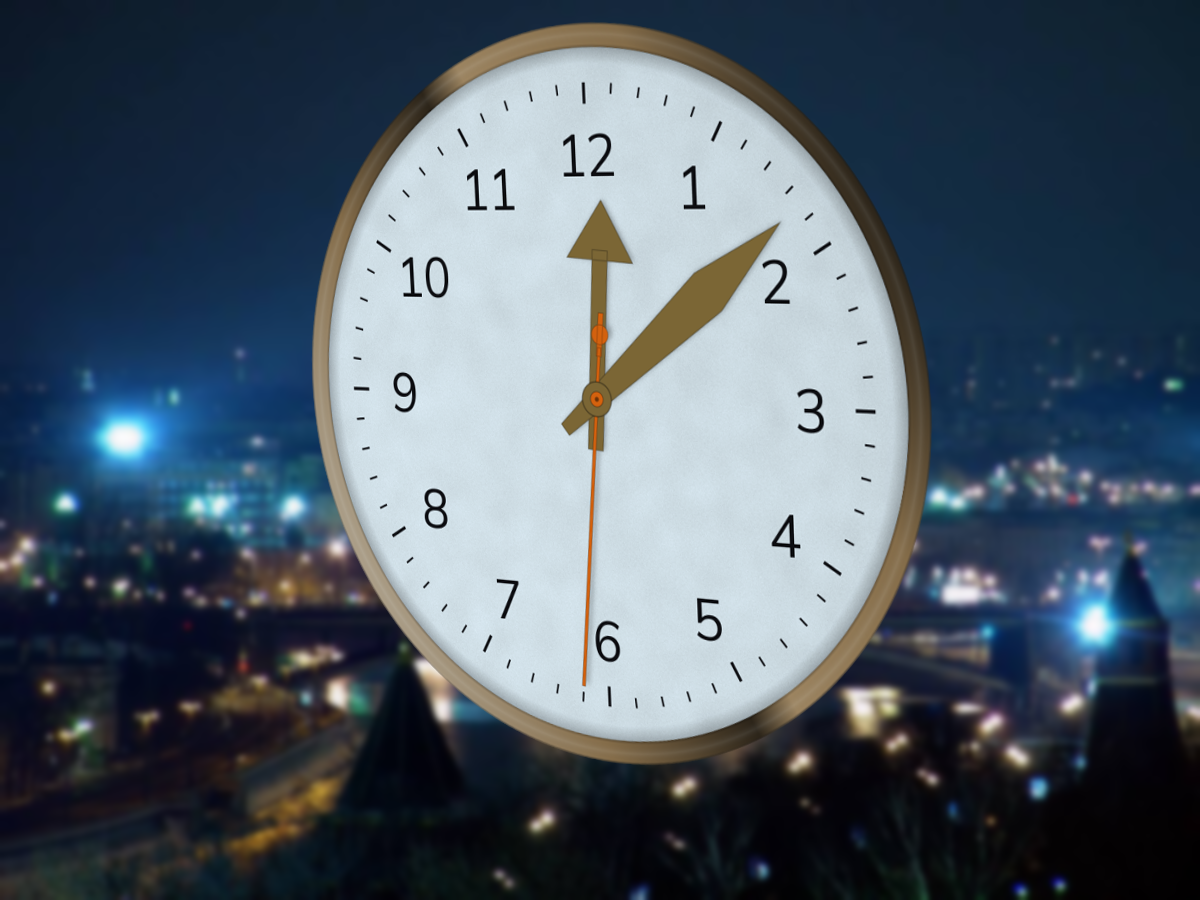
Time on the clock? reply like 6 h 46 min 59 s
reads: 12 h 08 min 31 s
